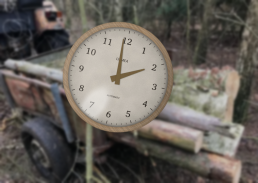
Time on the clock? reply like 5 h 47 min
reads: 1 h 59 min
